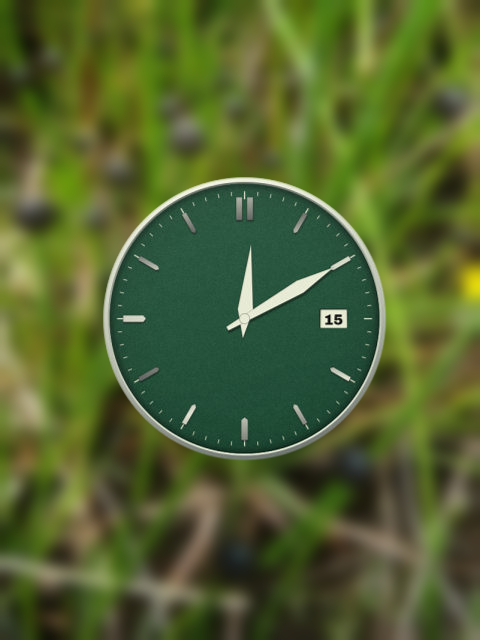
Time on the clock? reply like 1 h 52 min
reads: 12 h 10 min
